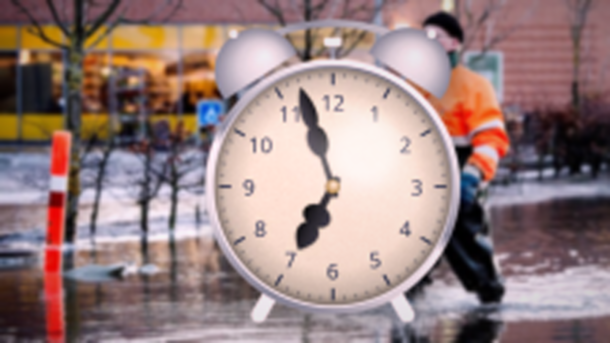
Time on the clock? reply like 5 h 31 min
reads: 6 h 57 min
